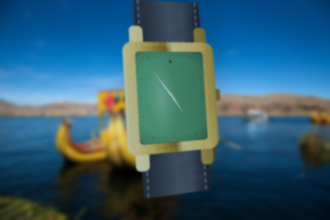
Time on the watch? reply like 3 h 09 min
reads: 4 h 54 min
